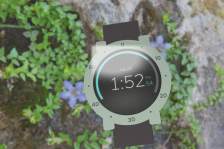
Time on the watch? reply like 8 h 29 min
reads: 1 h 52 min
